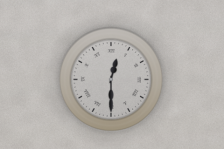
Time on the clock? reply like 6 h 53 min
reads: 12 h 30 min
